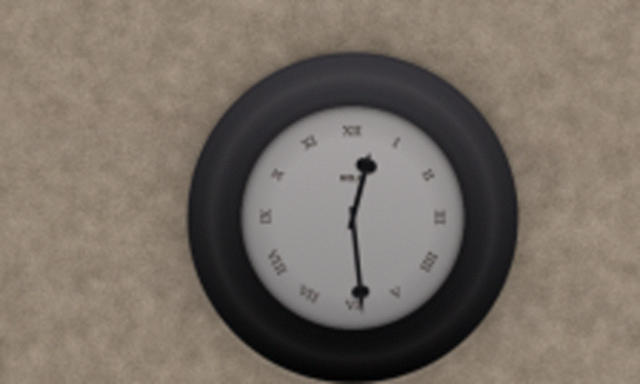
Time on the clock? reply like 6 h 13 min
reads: 12 h 29 min
